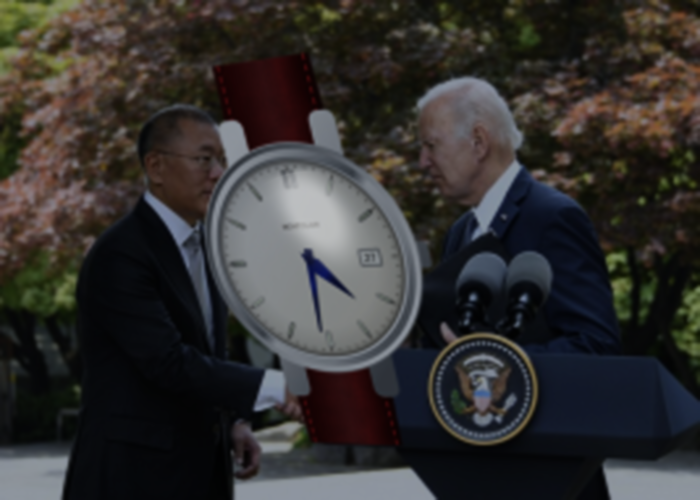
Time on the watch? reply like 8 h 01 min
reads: 4 h 31 min
